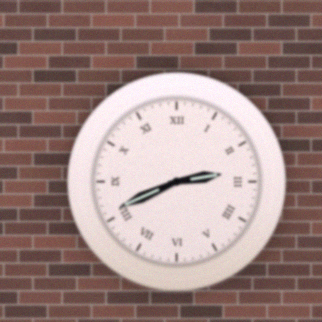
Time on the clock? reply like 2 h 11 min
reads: 2 h 41 min
